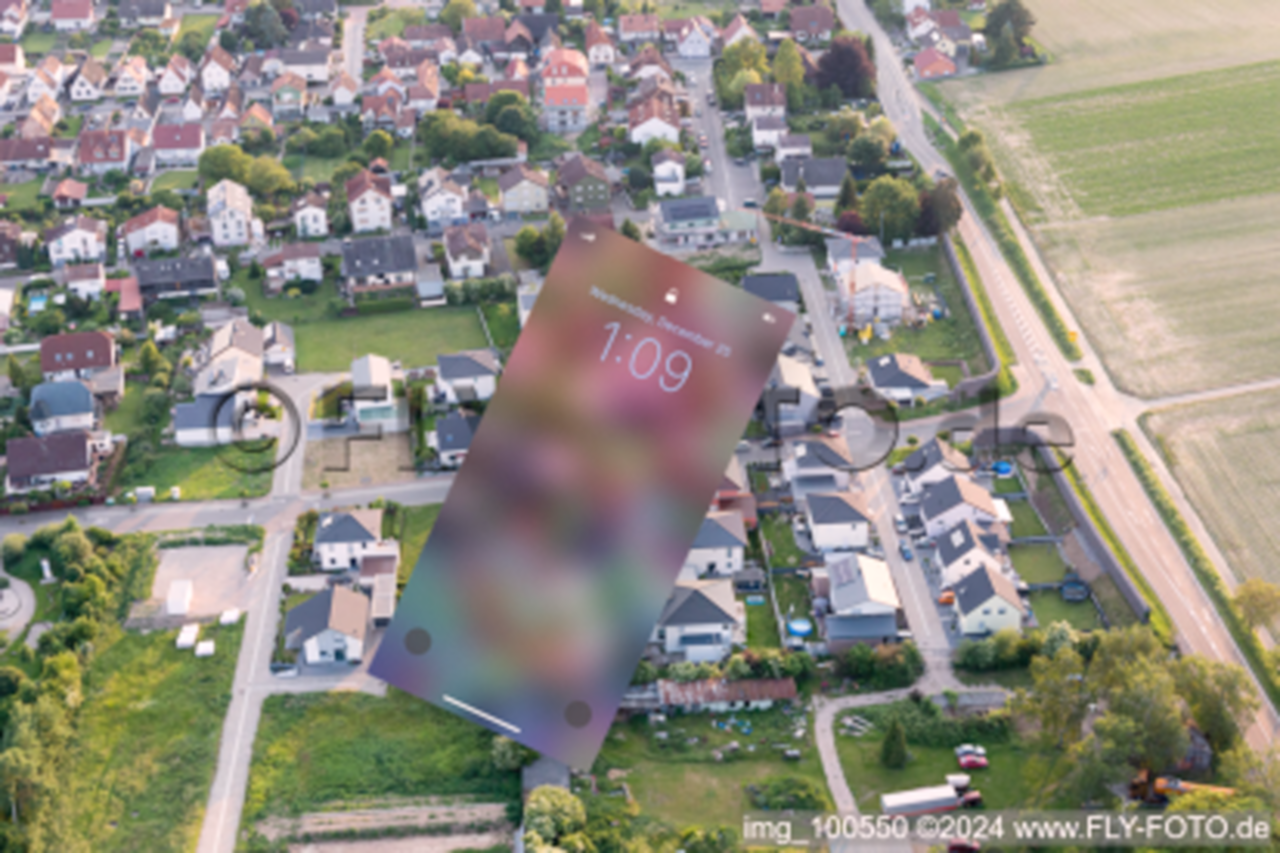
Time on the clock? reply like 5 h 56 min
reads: 1 h 09 min
